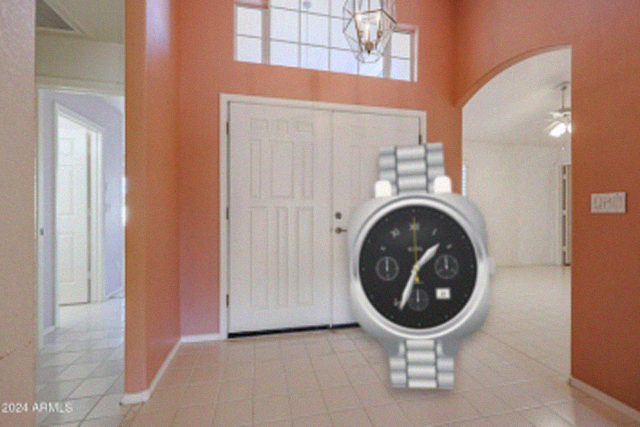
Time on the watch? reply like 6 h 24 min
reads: 1 h 34 min
